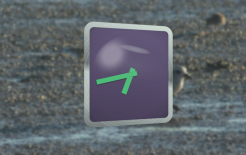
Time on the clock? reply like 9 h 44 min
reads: 6 h 43 min
